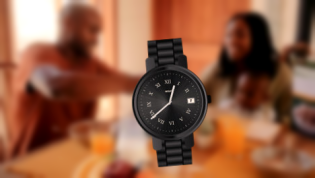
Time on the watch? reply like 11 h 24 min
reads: 12 h 39 min
